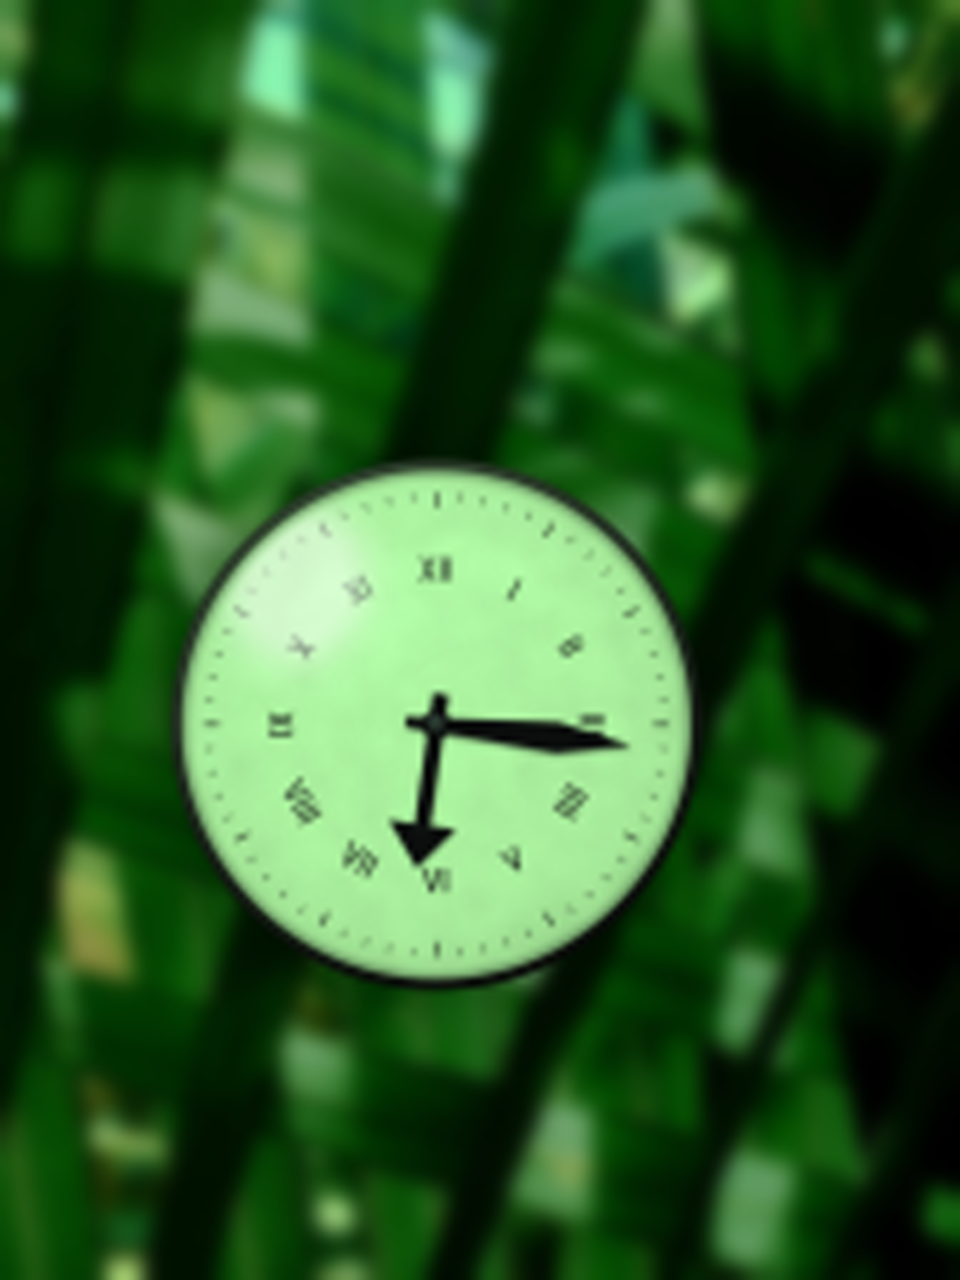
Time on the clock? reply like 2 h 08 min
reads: 6 h 16 min
